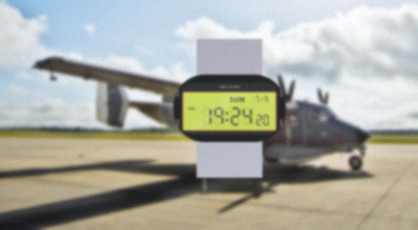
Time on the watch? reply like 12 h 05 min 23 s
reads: 19 h 24 min 20 s
